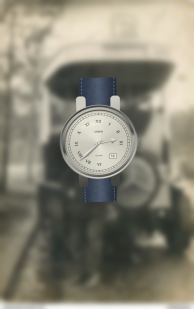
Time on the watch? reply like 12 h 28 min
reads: 2 h 38 min
